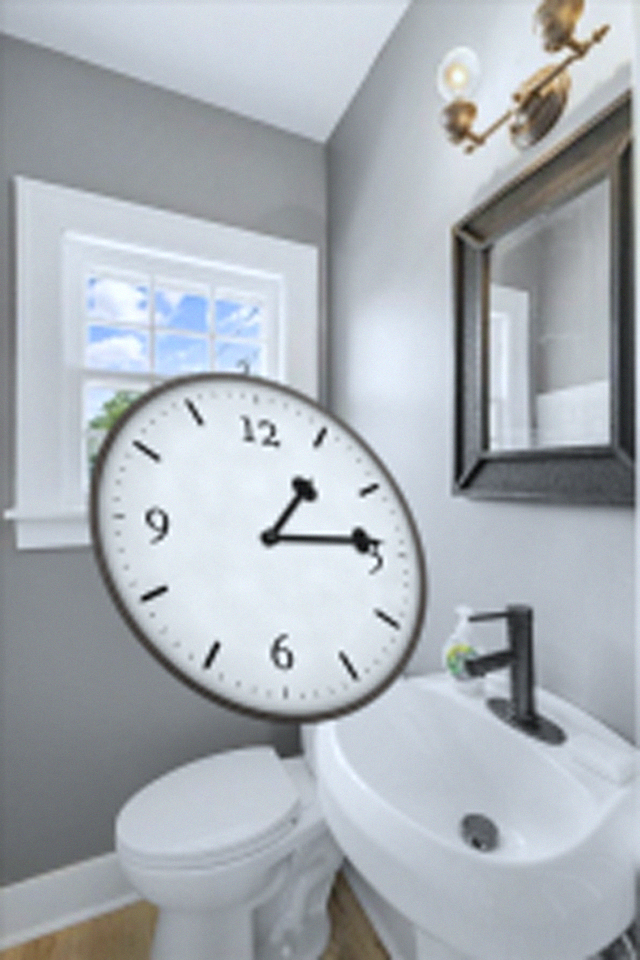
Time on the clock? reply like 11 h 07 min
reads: 1 h 14 min
